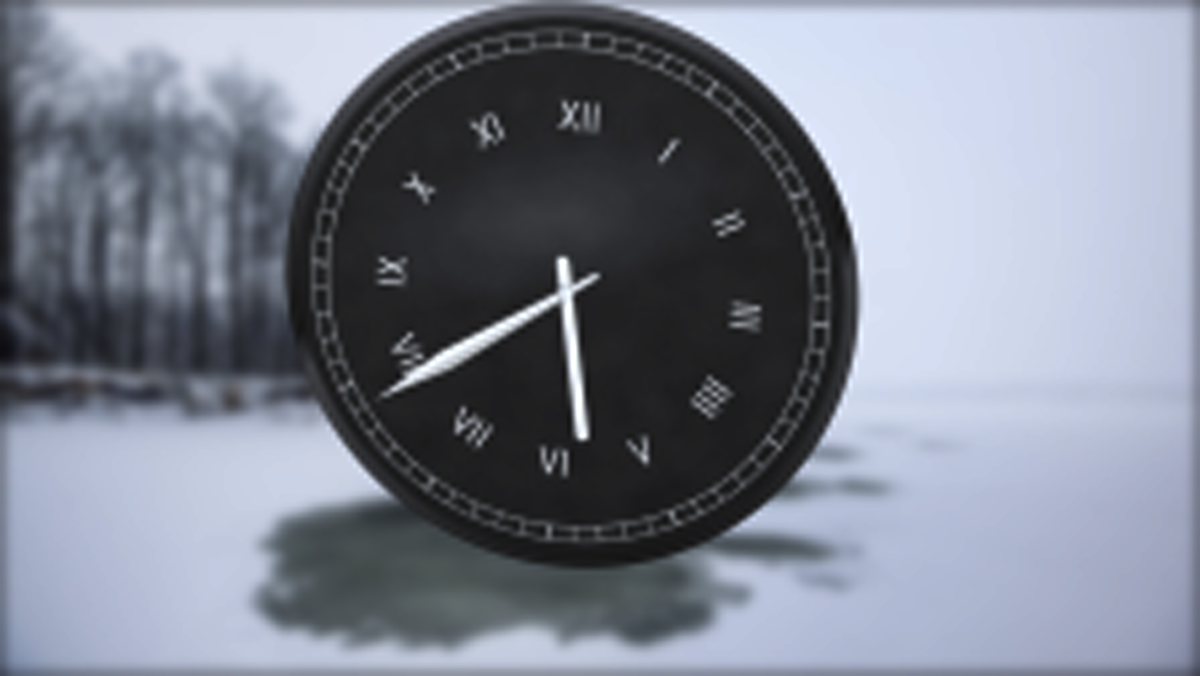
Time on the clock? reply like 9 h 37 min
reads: 5 h 39 min
